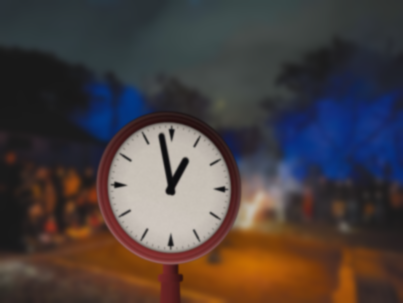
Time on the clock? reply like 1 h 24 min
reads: 12 h 58 min
